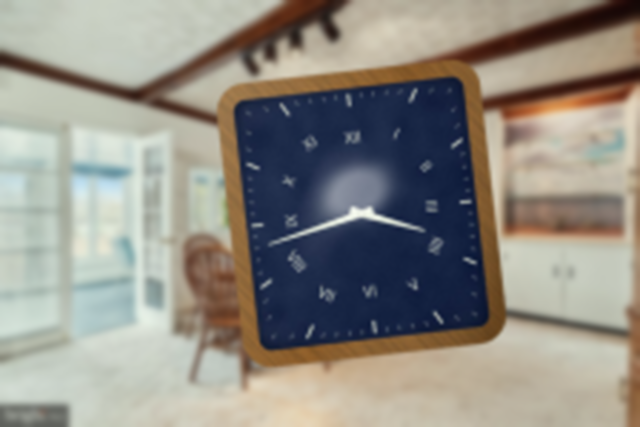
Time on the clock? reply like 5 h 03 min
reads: 3 h 43 min
